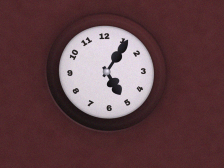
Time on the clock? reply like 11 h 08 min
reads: 5 h 06 min
